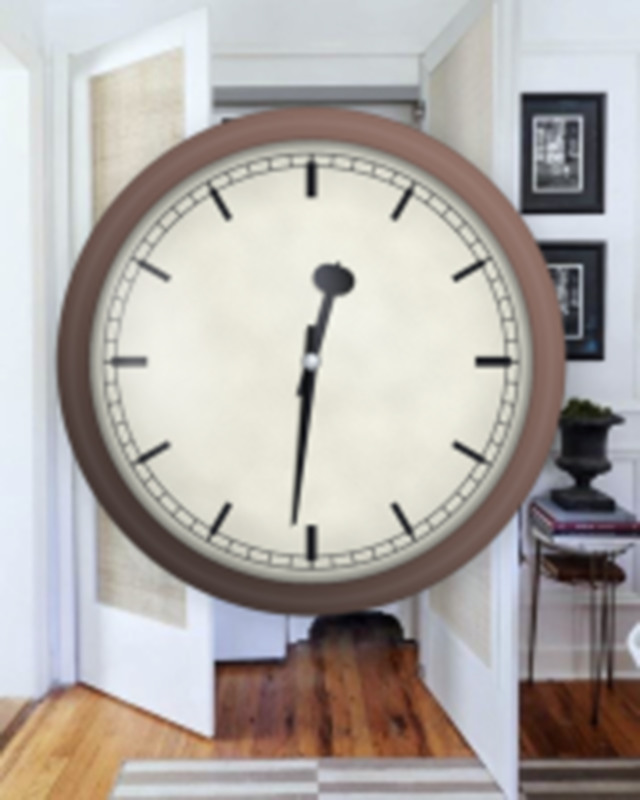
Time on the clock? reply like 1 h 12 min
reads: 12 h 31 min
